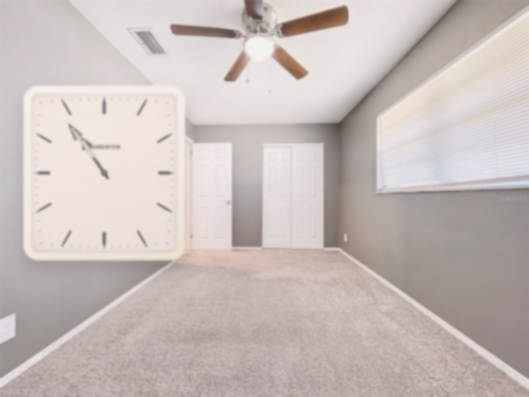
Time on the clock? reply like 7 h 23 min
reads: 10 h 54 min
